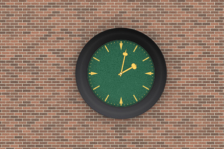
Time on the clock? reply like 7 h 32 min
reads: 2 h 02 min
